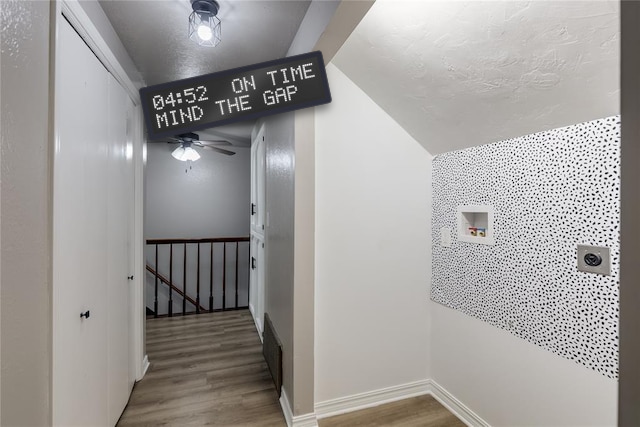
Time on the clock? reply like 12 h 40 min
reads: 4 h 52 min
